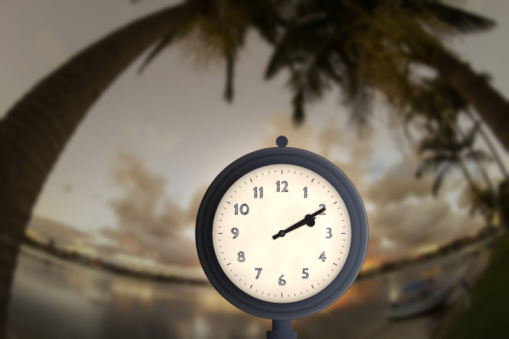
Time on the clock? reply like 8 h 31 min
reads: 2 h 10 min
